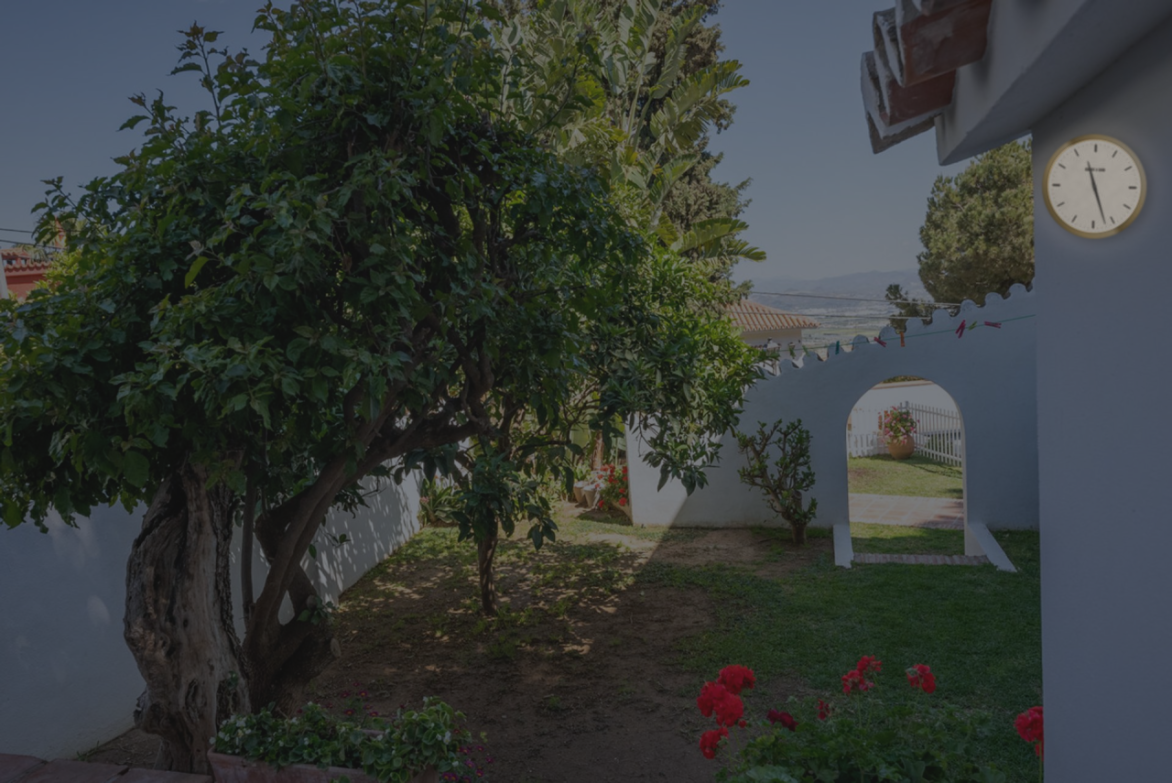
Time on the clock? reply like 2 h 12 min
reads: 11 h 27 min
